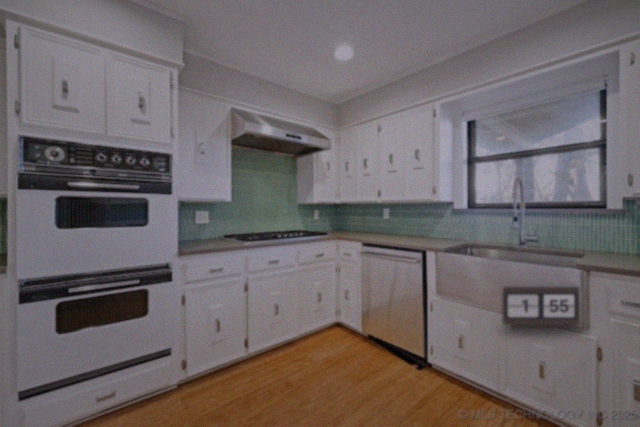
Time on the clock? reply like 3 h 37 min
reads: 1 h 55 min
